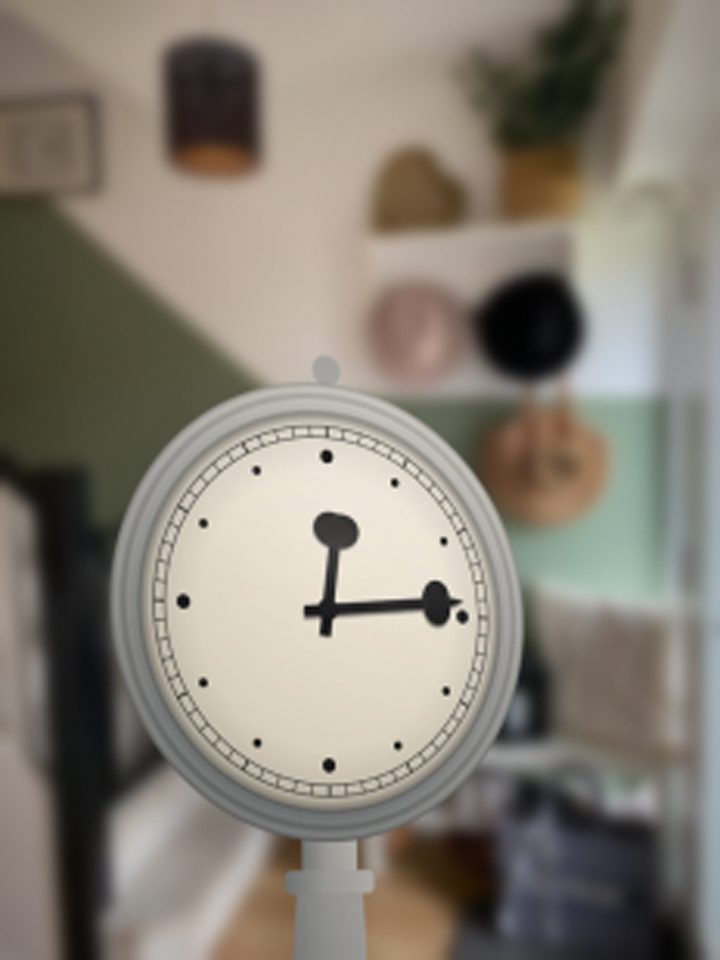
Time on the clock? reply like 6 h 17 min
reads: 12 h 14 min
